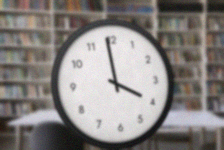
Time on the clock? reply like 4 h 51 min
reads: 3 h 59 min
